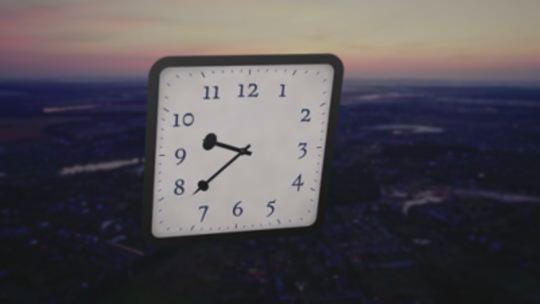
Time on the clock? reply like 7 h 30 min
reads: 9 h 38 min
